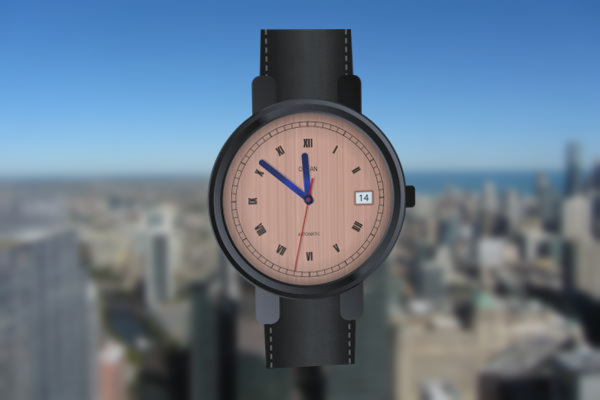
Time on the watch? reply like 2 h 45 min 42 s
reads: 11 h 51 min 32 s
